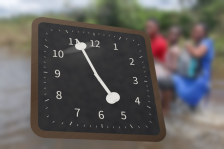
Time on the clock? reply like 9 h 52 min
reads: 4 h 56 min
